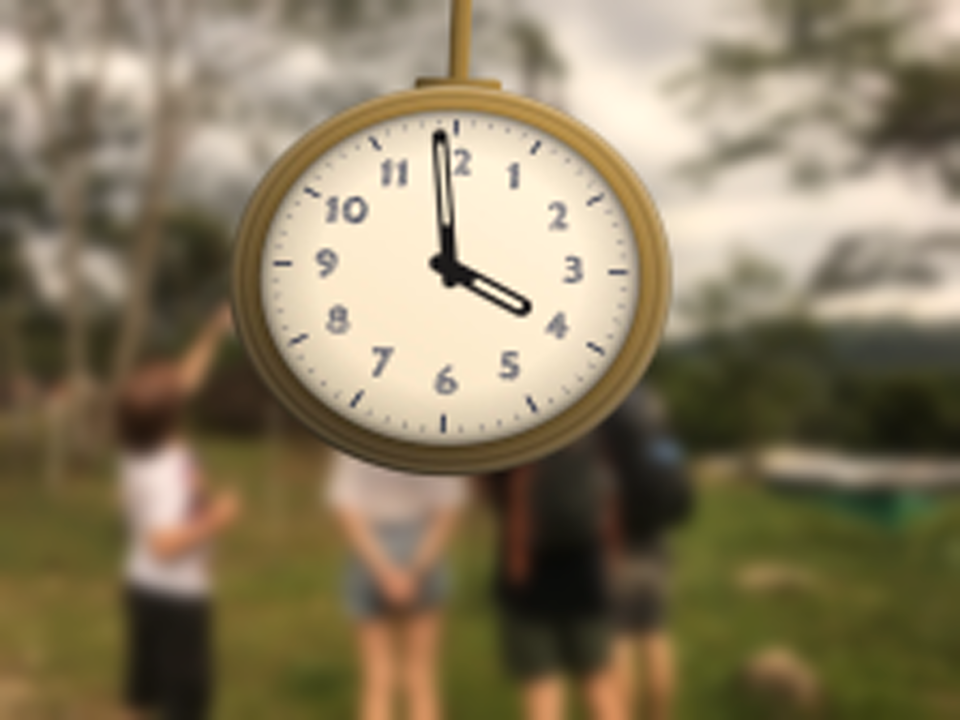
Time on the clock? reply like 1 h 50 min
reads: 3 h 59 min
